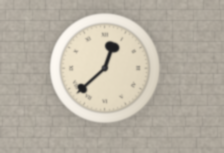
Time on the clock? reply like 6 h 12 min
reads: 12 h 38 min
